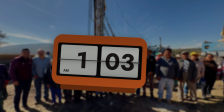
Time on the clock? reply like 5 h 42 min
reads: 1 h 03 min
